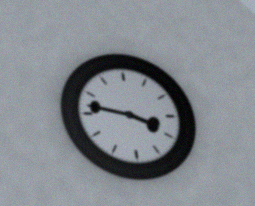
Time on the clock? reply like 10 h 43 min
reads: 3 h 47 min
